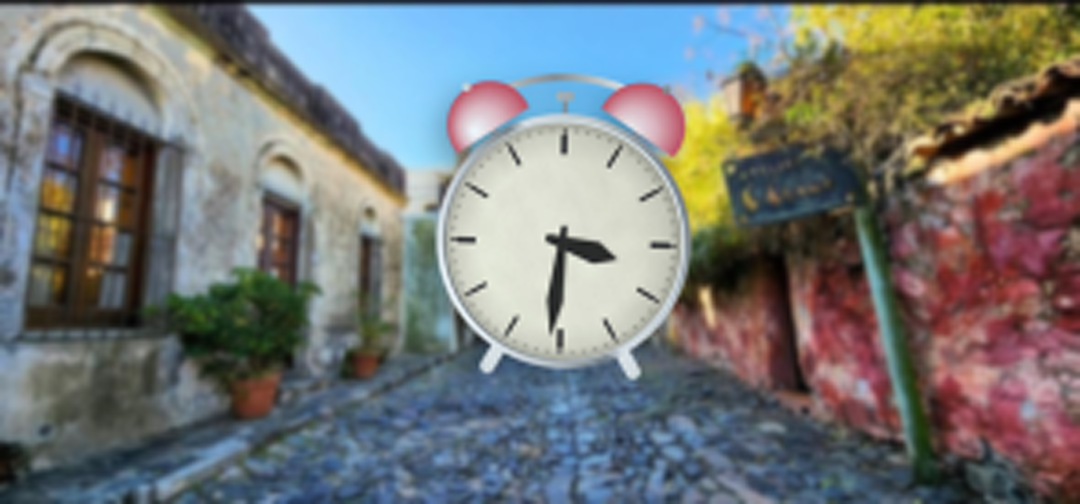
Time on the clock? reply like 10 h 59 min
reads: 3 h 31 min
